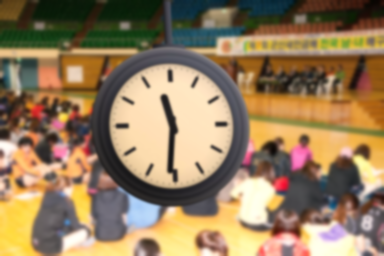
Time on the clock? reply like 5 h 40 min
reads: 11 h 31 min
